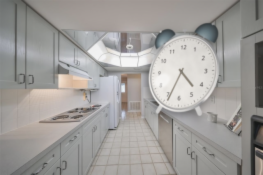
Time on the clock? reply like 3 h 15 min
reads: 4 h 34 min
